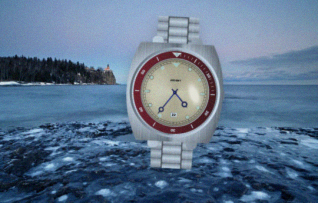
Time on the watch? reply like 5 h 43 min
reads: 4 h 36 min
